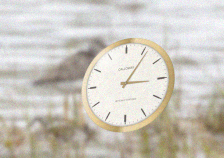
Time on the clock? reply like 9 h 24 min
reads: 3 h 06 min
